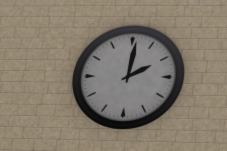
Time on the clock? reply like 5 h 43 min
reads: 2 h 01 min
